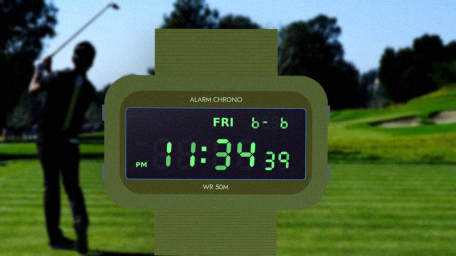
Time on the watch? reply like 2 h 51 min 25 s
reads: 11 h 34 min 39 s
